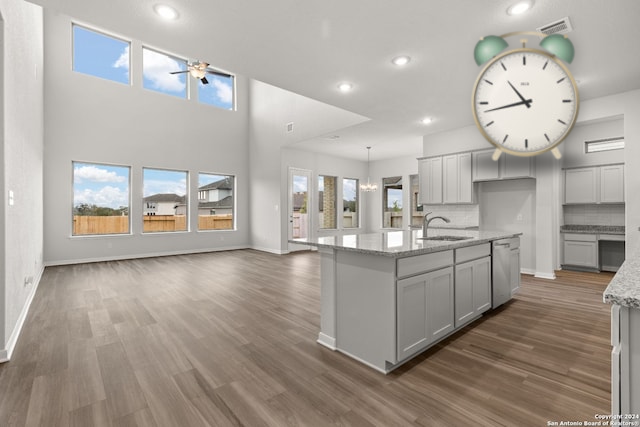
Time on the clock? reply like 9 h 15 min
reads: 10 h 43 min
